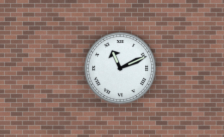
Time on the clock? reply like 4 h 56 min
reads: 11 h 11 min
